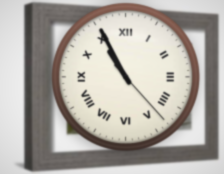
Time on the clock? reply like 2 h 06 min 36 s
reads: 10 h 55 min 23 s
